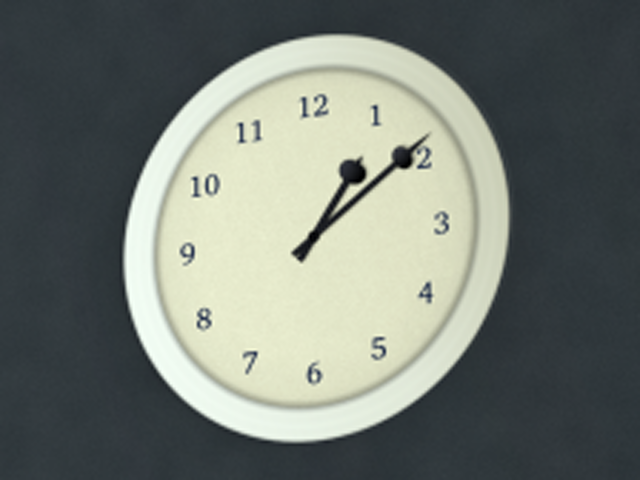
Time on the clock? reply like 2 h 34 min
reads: 1 h 09 min
